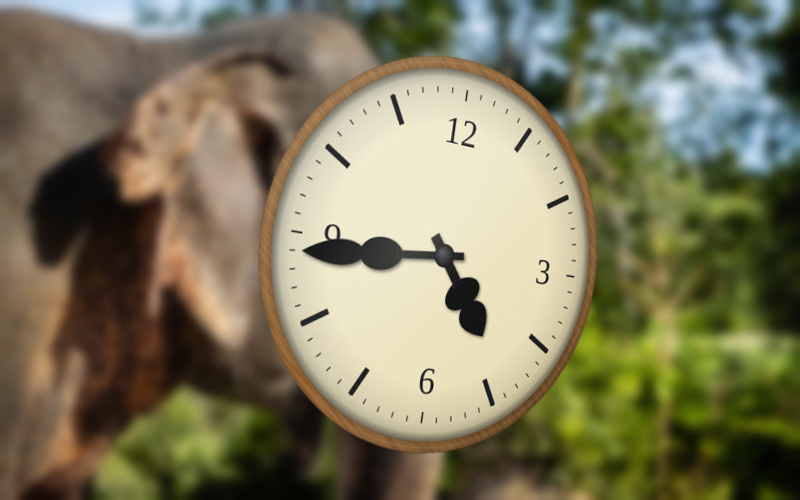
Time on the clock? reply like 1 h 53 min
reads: 4 h 44 min
